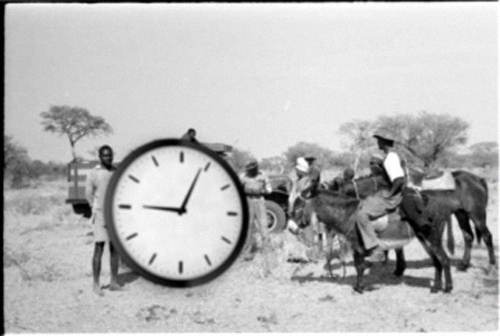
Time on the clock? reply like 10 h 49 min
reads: 9 h 04 min
